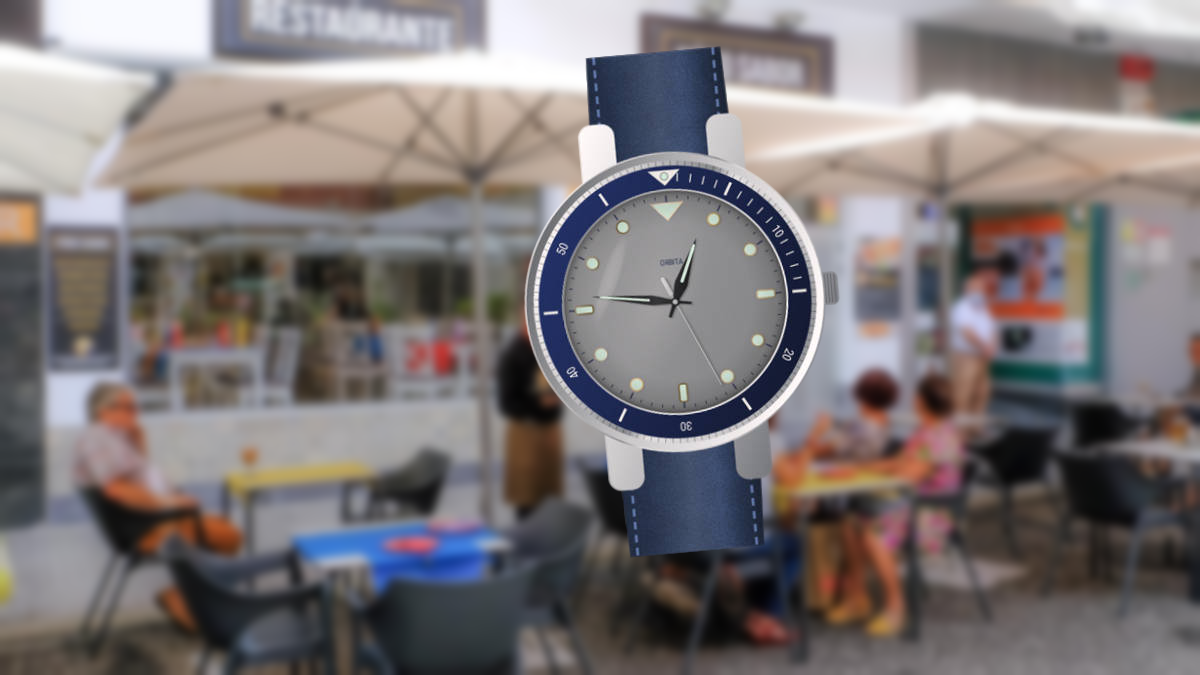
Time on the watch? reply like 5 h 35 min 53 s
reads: 12 h 46 min 26 s
